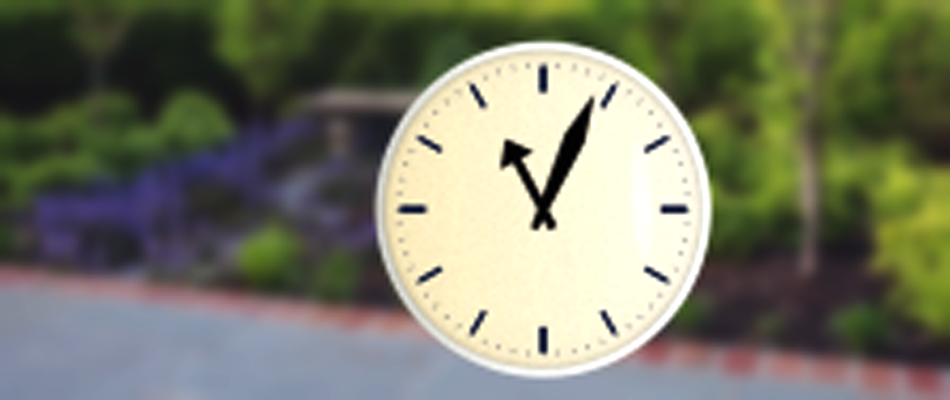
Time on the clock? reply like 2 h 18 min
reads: 11 h 04 min
